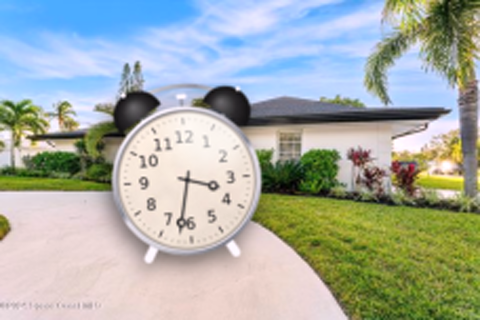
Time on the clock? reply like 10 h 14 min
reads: 3 h 32 min
